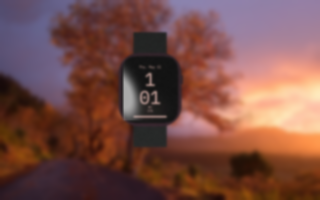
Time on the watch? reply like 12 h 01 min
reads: 1 h 01 min
